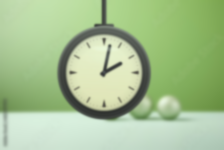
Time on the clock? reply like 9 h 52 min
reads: 2 h 02 min
